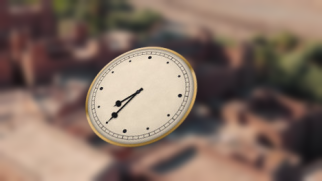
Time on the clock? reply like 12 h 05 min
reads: 7 h 35 min
